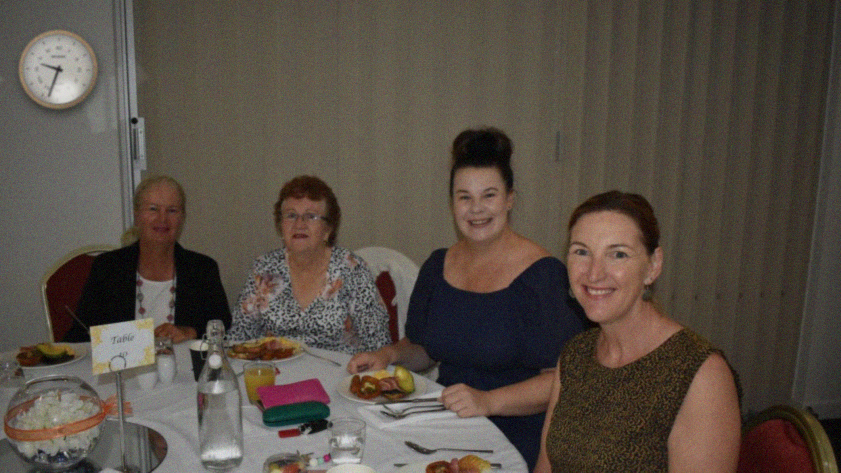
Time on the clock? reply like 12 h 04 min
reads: 9 h 33 min
